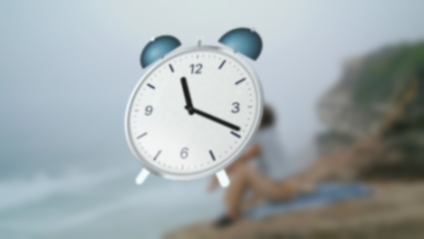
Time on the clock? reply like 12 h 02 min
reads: 11 h 19 min
